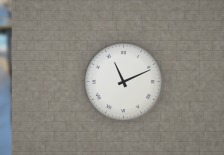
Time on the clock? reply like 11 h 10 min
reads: 11 h 11 min
